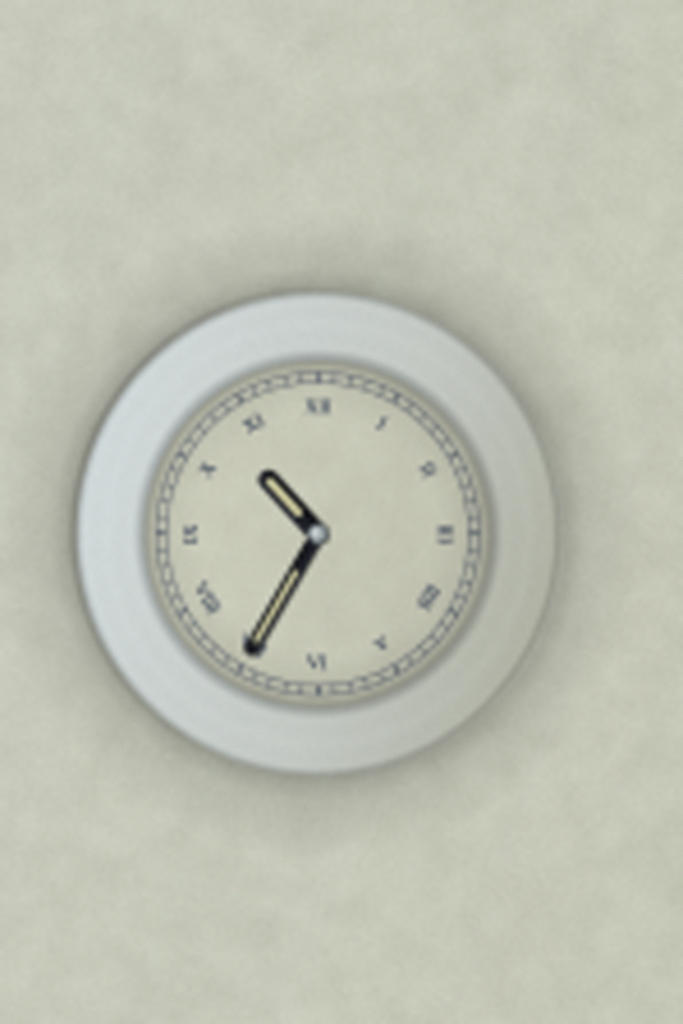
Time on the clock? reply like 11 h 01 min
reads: 10 h 35 min
